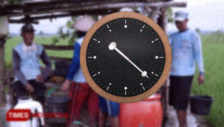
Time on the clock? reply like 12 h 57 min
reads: 10 h 22 min
